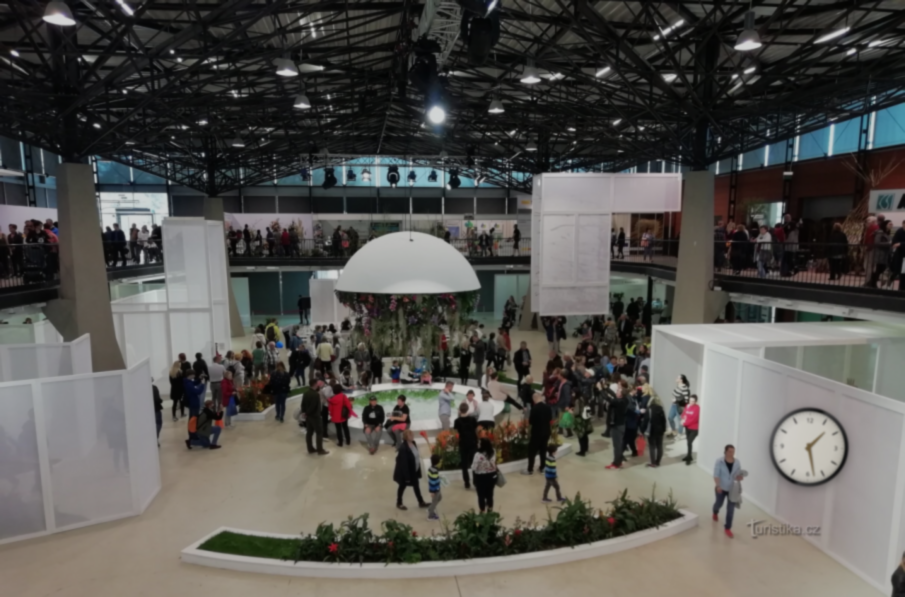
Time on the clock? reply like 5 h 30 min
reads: 1 h 28 min
